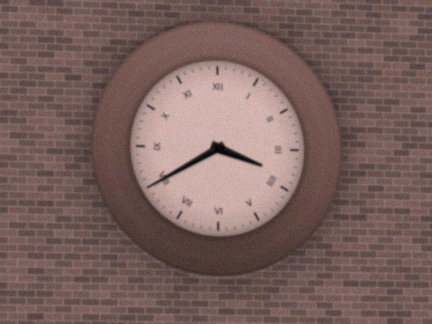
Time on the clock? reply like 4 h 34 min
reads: 3 h 40 min
